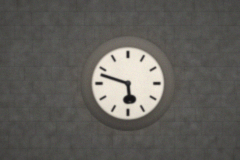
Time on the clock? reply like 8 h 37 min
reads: 5 h 48 min
